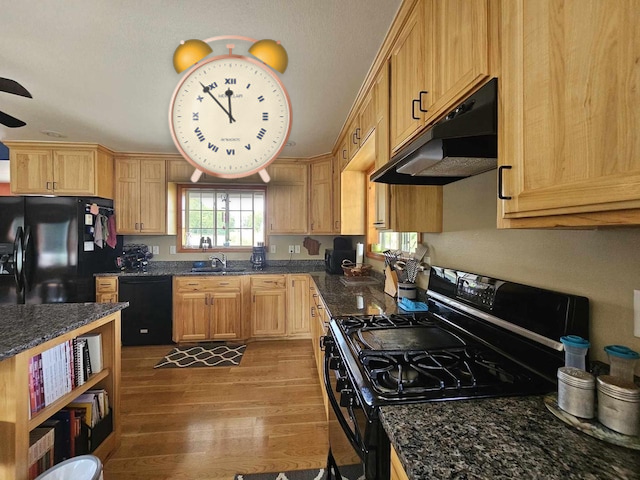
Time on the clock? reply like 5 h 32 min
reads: 11 h 53 min
